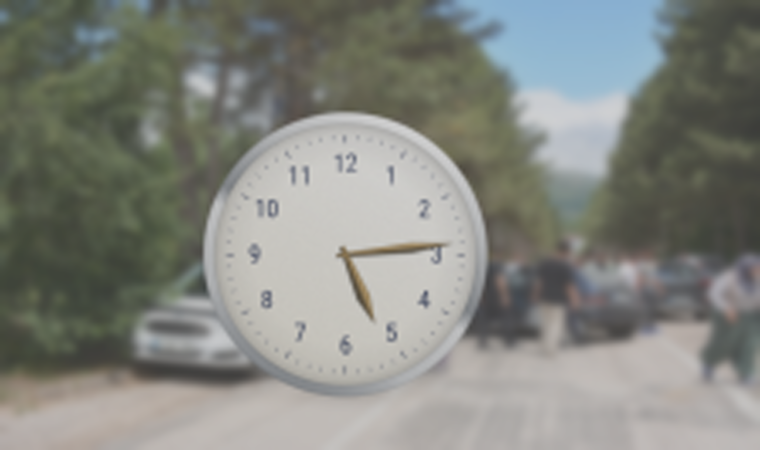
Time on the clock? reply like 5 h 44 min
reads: 5 h 14 min
